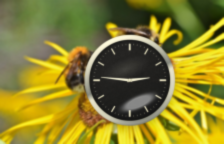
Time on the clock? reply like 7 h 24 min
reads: 2 h 46 min
